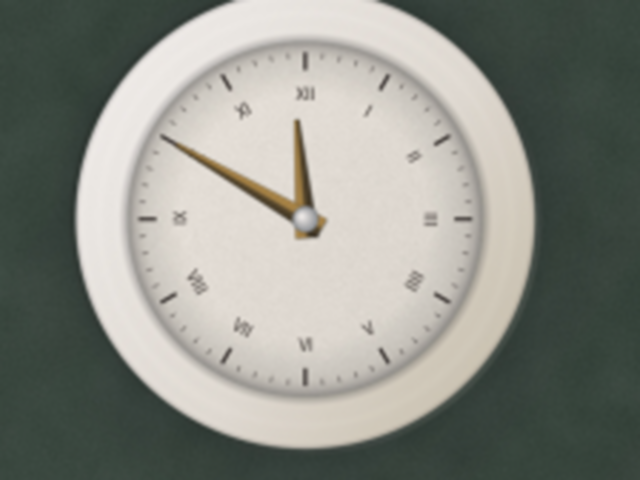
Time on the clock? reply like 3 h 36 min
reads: 11 h 50 min
